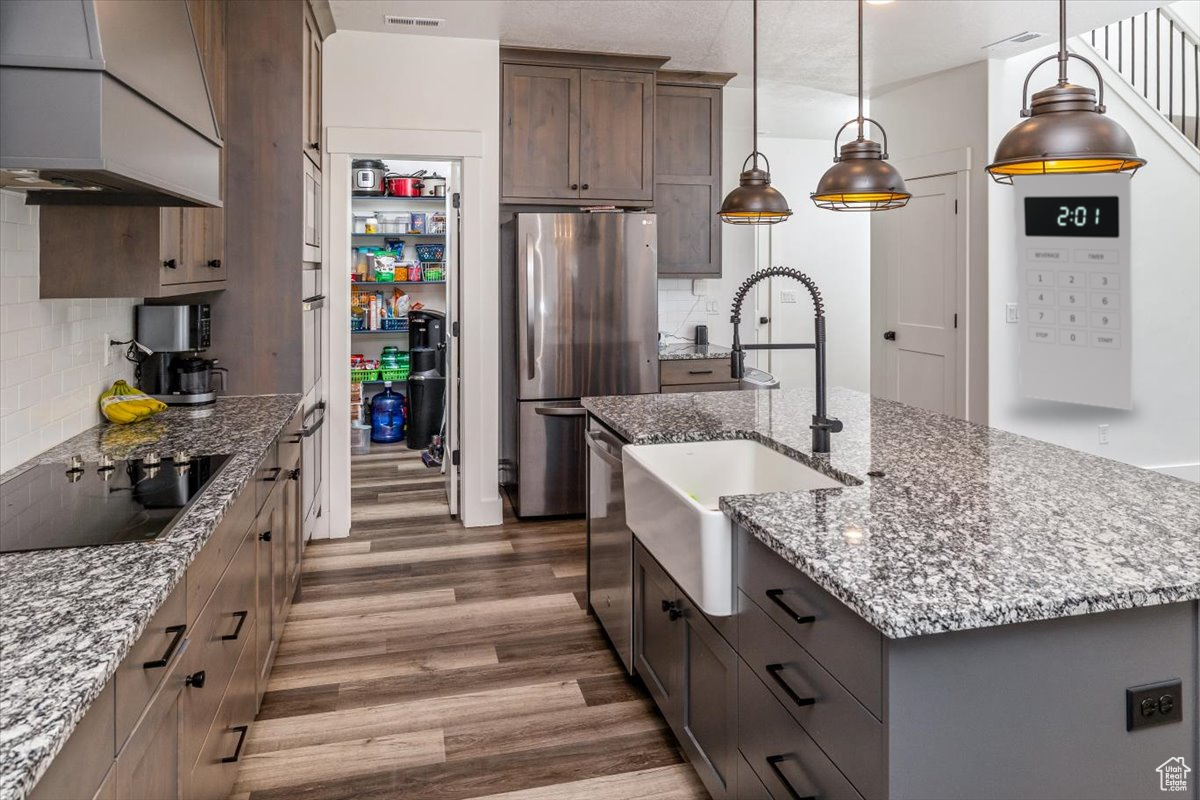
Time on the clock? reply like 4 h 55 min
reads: 2 h 01 min
